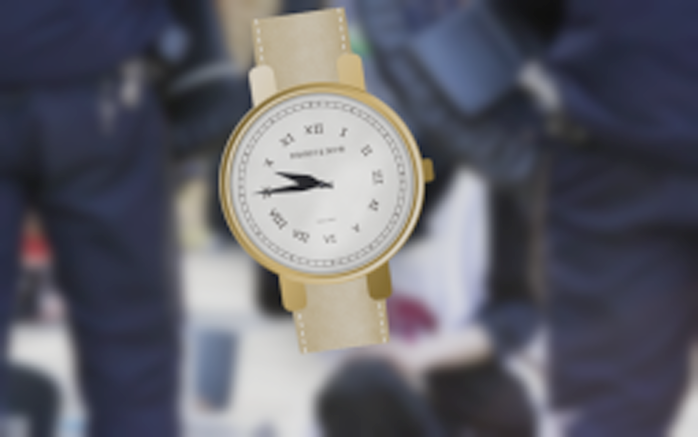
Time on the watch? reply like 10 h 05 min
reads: 9 h 45 min
